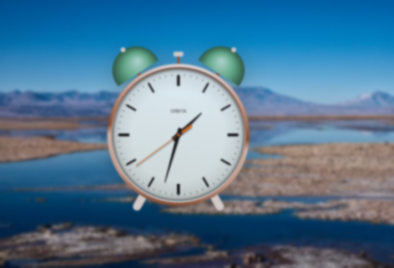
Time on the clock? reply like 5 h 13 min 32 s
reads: 1 h 32 min 39 s
